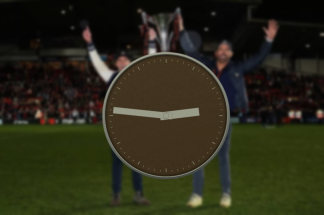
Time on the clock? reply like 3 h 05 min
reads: 2 h 46 min
